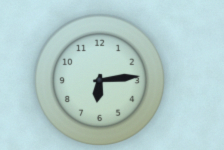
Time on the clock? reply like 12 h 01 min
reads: 6 h 14 min
